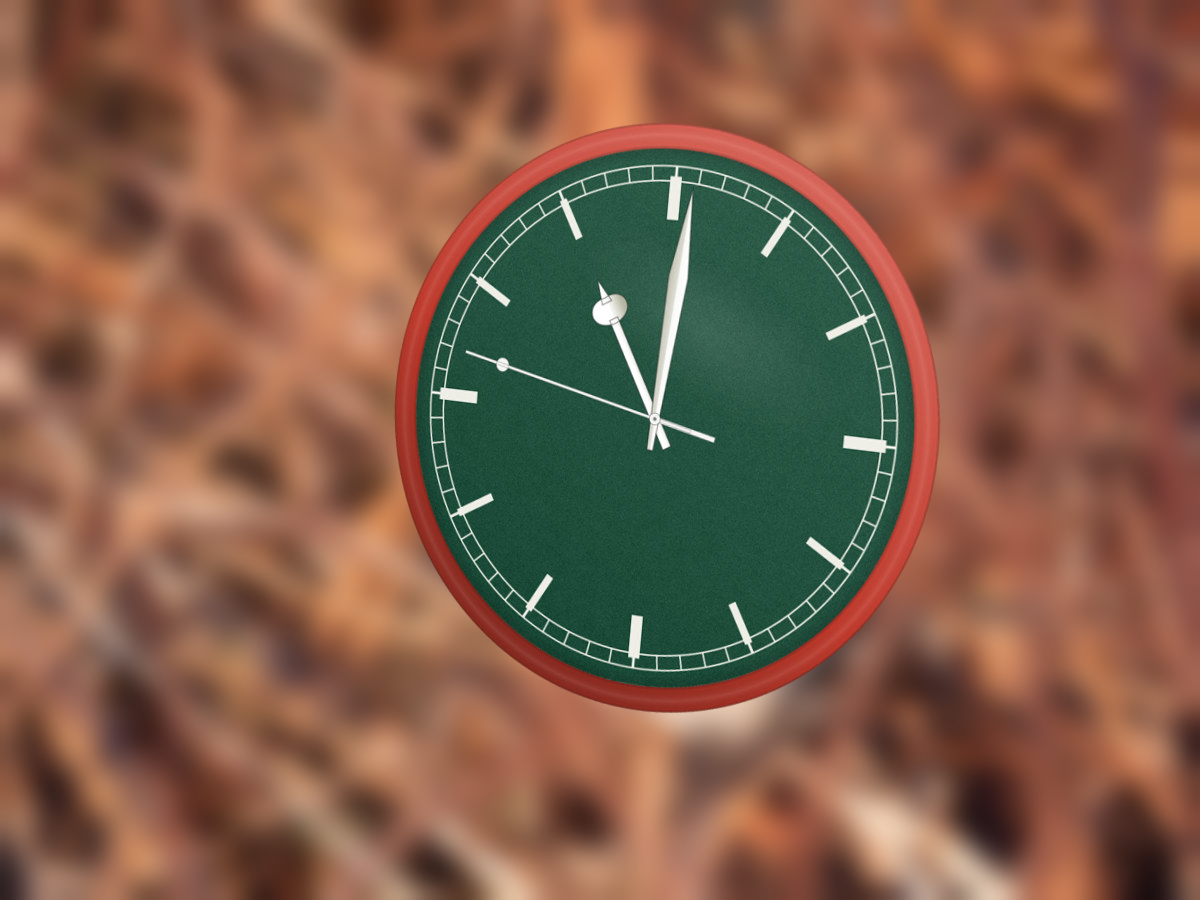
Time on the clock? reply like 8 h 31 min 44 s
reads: 11 h 00 min 47 s
